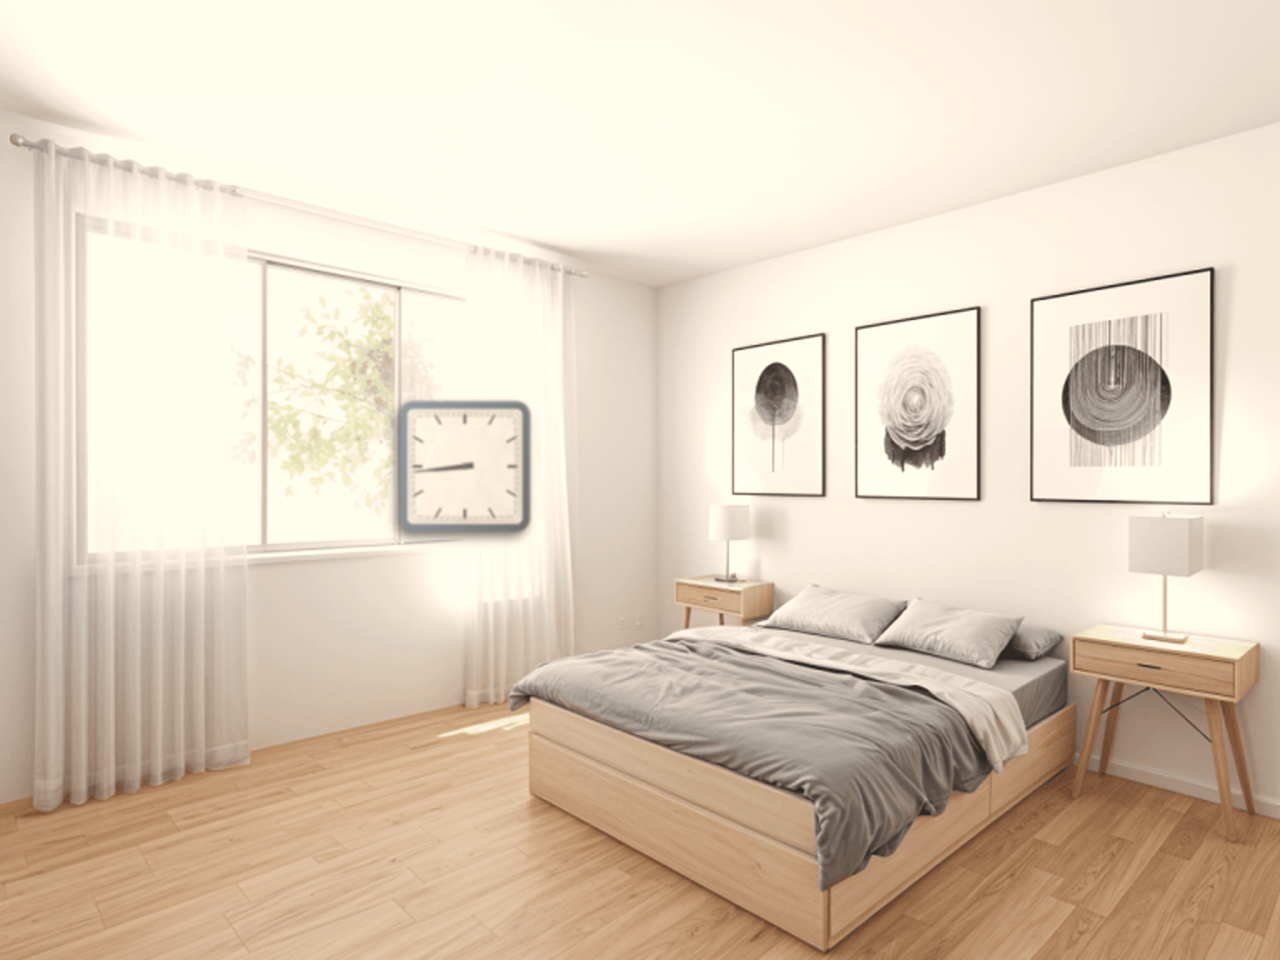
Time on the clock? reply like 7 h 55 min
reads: 8 h 44 min
